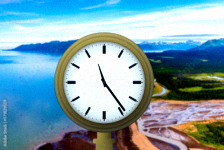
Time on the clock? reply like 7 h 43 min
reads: 11 h 24 min
